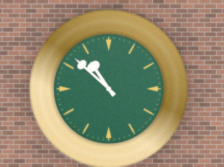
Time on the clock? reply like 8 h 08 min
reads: 10 h 52 min
